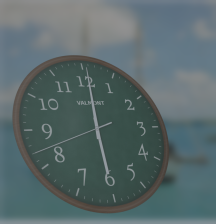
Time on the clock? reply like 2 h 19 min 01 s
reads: 6 h 00 min 42 s
